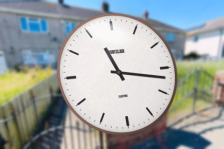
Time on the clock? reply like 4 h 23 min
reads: 11 h 17 min
